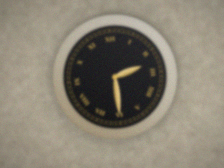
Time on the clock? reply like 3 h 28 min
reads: 2 h 30 min
